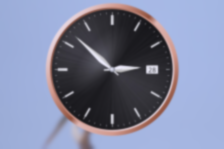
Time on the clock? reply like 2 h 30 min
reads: 2 h 52 min
